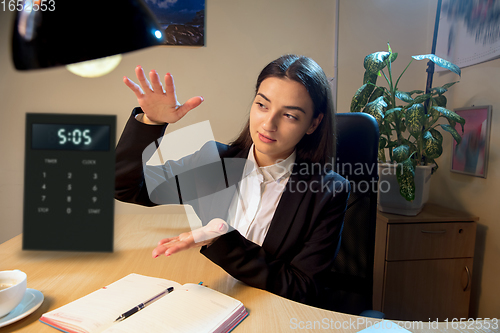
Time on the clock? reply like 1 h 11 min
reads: 5 h 05 min
